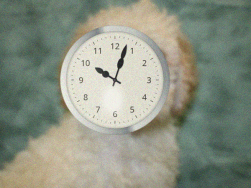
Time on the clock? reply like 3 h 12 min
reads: 10 h 03 min
